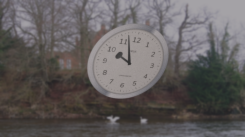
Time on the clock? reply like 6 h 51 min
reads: 9 h 57 min
